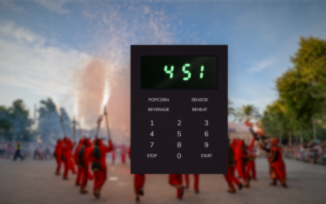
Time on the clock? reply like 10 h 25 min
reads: 4 h 51 min
